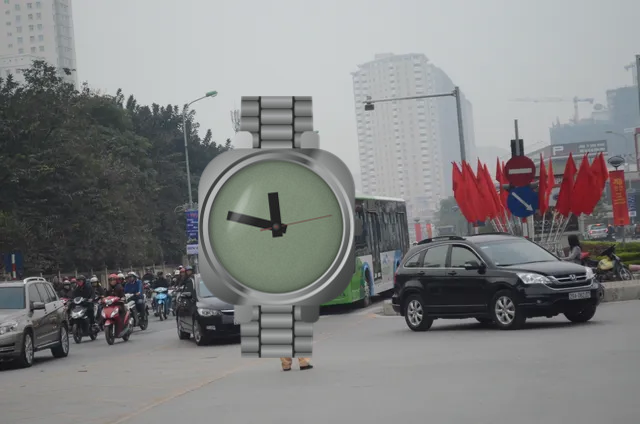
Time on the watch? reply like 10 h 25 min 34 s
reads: 11 h 47 min 13 s
